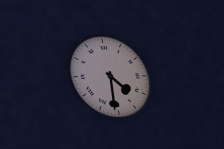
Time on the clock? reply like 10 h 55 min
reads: 4 h 31 min
